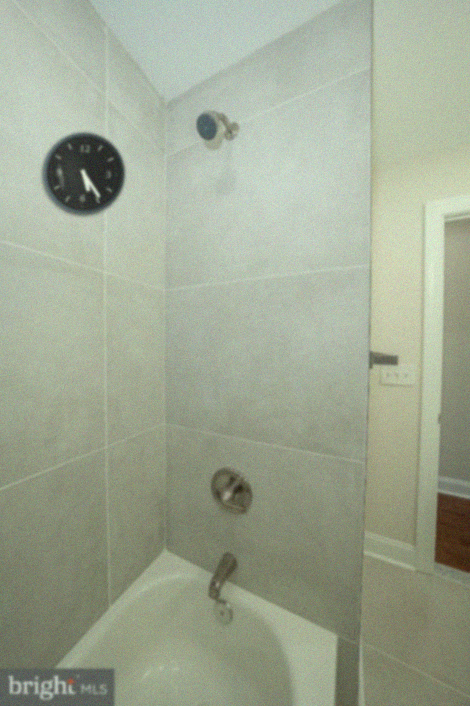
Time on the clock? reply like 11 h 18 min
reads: 5 h 24 min
